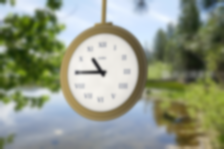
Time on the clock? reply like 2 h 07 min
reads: 10 h 45 min
